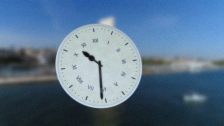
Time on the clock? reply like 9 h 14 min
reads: 10 h 31 min
